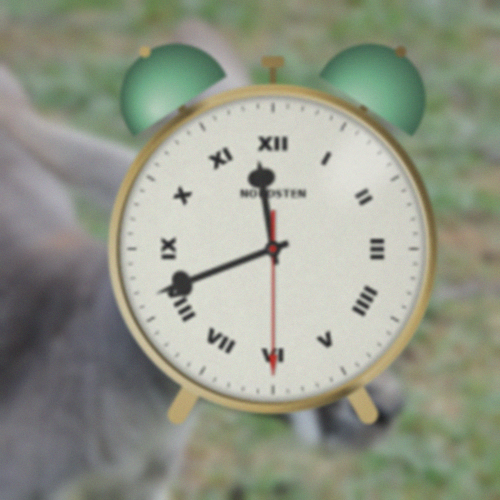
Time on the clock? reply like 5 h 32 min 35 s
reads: 11 h 41 min 30 s
